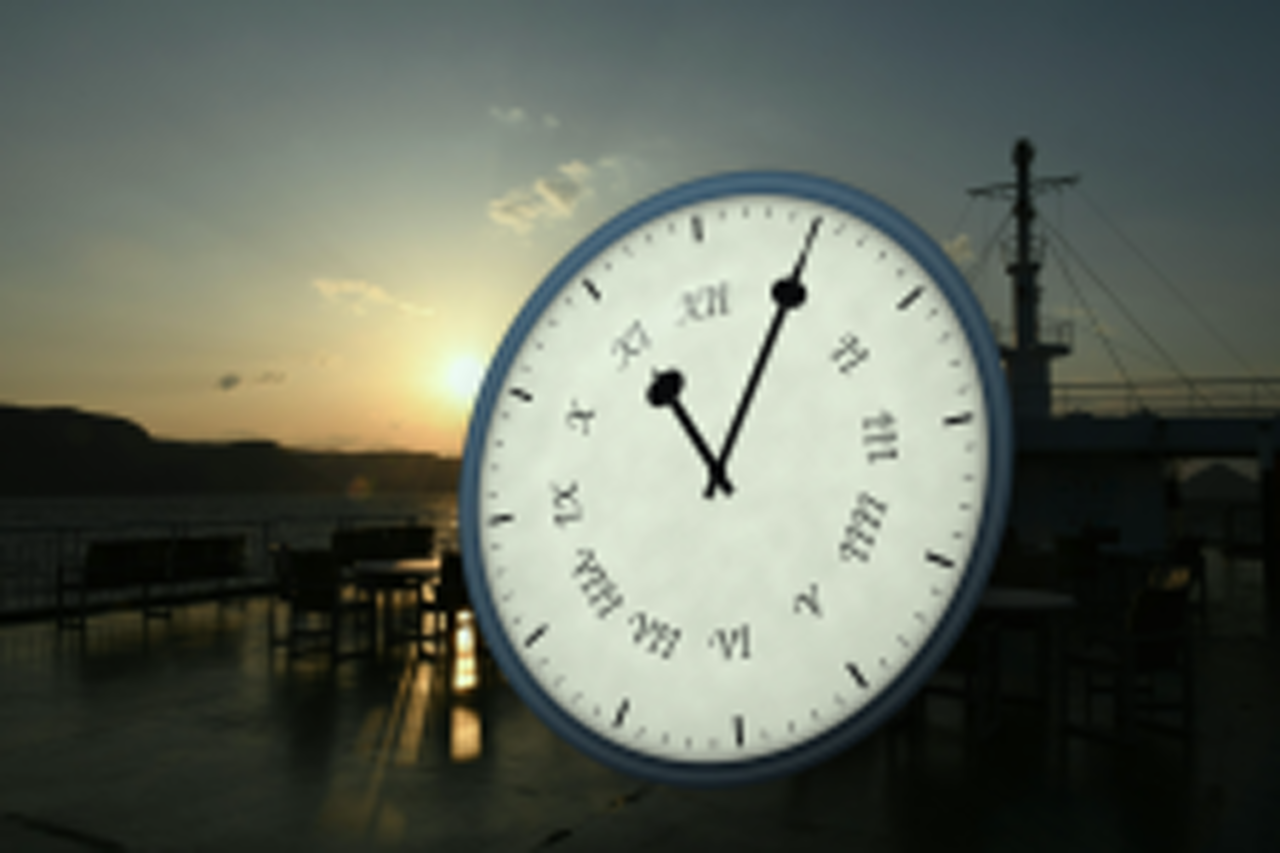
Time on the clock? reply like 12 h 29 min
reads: 11 h 05 min
